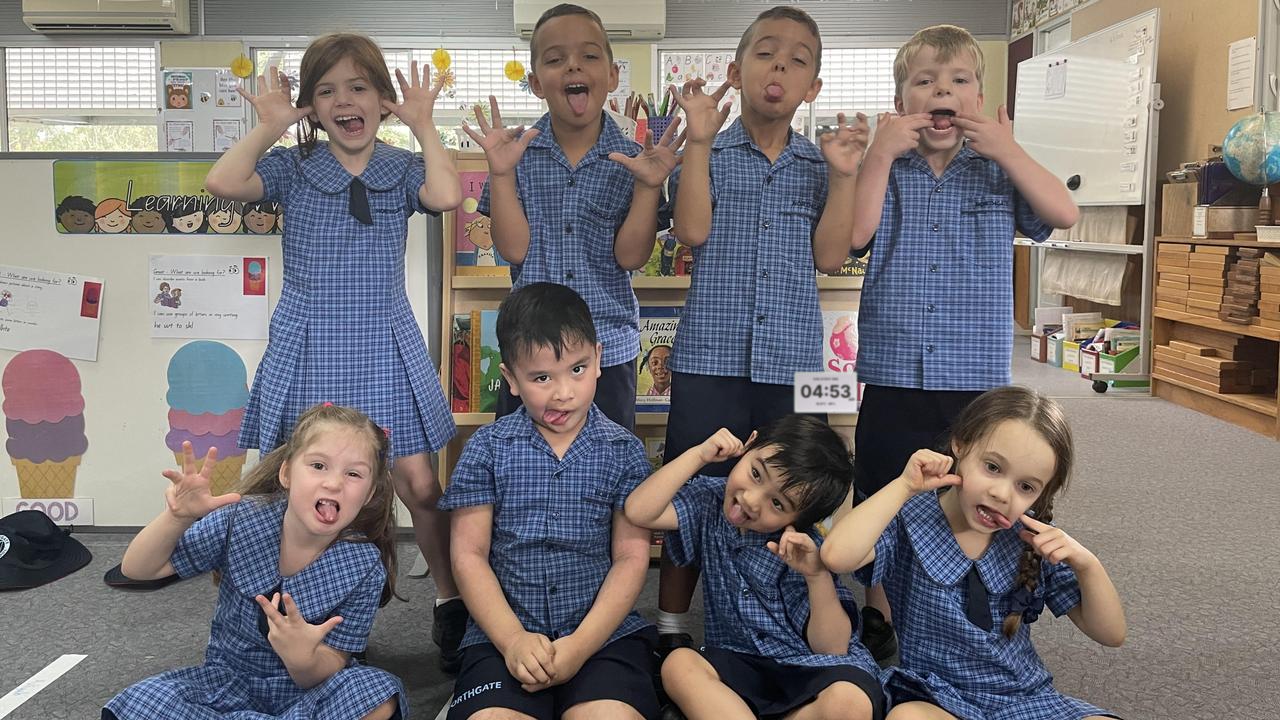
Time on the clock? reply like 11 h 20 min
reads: 4 h 53 min
